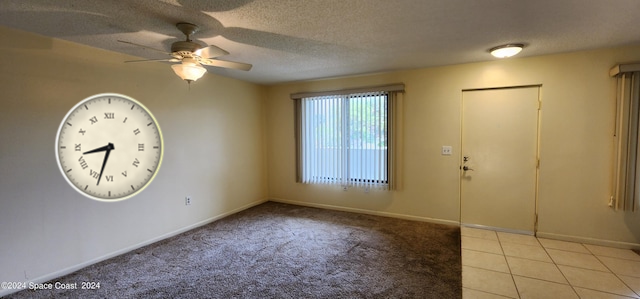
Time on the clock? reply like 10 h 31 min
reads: 8 h 33 min
